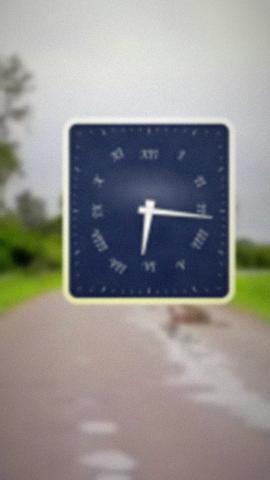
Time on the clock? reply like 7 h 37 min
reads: 6 h 16 min
